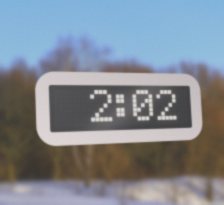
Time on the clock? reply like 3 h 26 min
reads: 2 h 02 min
